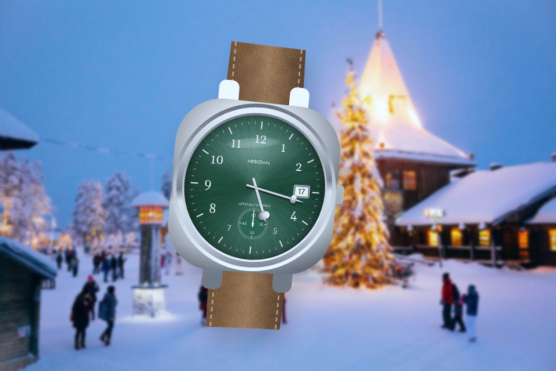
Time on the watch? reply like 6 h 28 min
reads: 5 h 17 min
